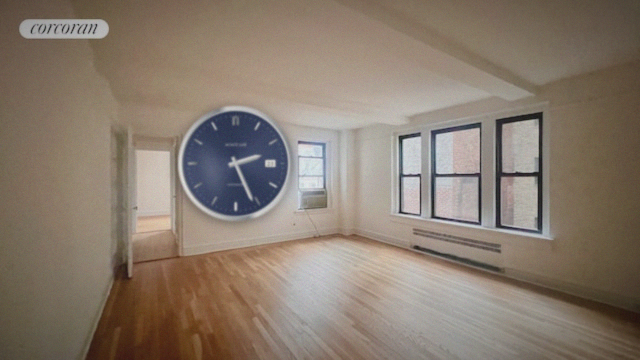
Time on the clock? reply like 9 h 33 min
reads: 2 h 26 min
